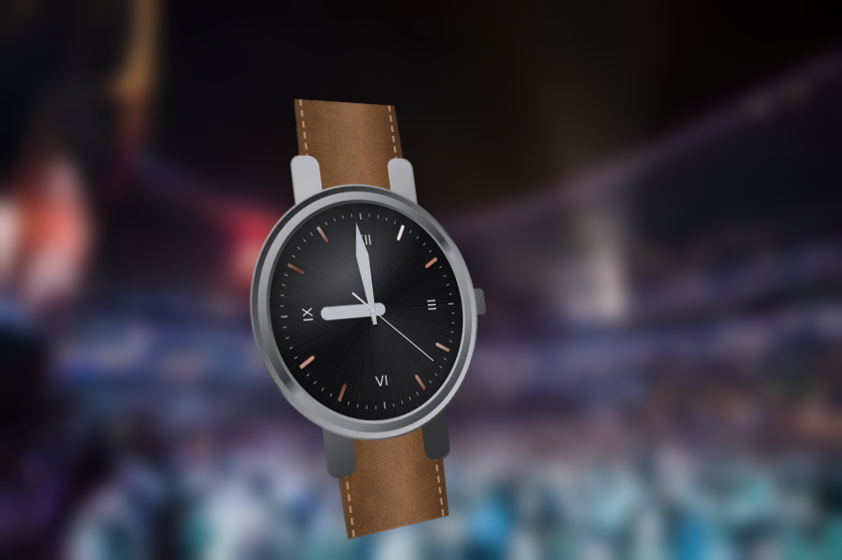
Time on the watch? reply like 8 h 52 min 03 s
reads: 8 h 59 min 22 s
